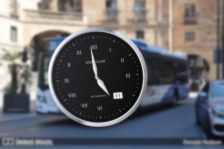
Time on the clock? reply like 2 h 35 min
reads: 4 h 59 min
